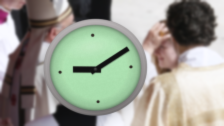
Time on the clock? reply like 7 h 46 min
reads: 9 h 10 min
